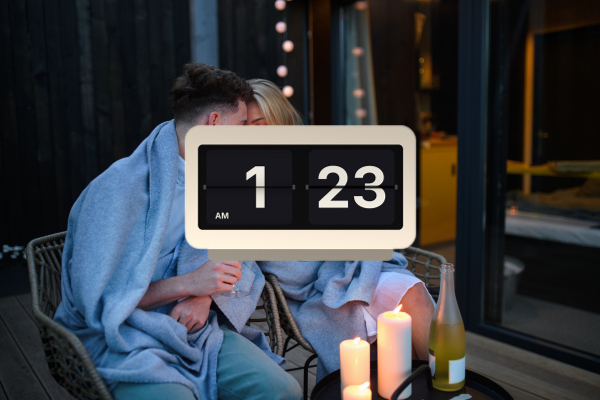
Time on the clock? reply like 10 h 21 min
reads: 1 h 23 min
